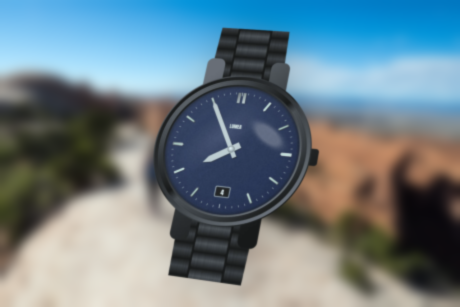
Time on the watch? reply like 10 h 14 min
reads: 7 h 55 min
